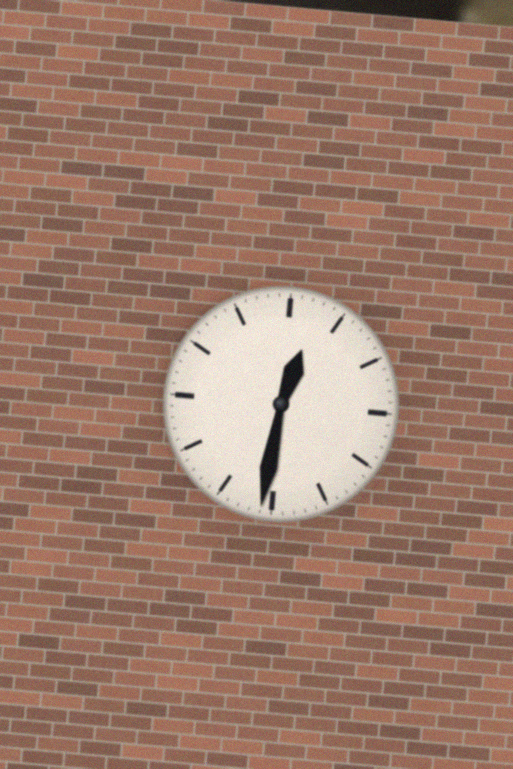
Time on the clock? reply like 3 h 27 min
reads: 12 h 31 min
